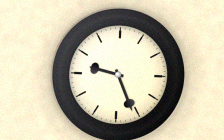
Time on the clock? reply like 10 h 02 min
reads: 9 h 26 min
